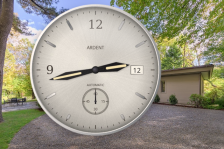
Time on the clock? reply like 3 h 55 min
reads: 2 h 43 min
